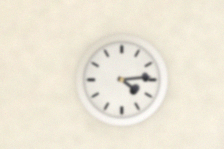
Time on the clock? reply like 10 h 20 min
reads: 4 h 14 min
